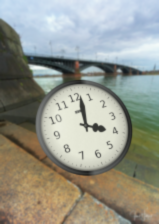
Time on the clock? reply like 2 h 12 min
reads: 4 h 02 min
